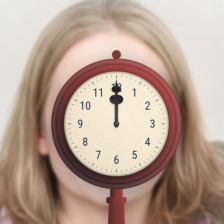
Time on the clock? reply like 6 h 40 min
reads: 12 h 00 min
